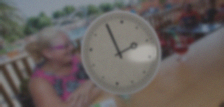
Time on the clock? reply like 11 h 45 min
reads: 1 h 55 min
